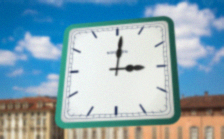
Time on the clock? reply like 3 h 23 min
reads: 3 h 01 min
